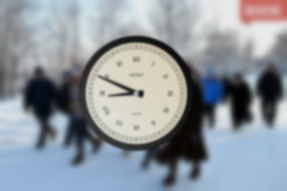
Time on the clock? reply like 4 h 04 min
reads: 8 h 49 min
